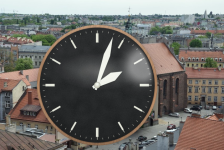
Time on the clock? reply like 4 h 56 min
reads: 2 h 03 min
